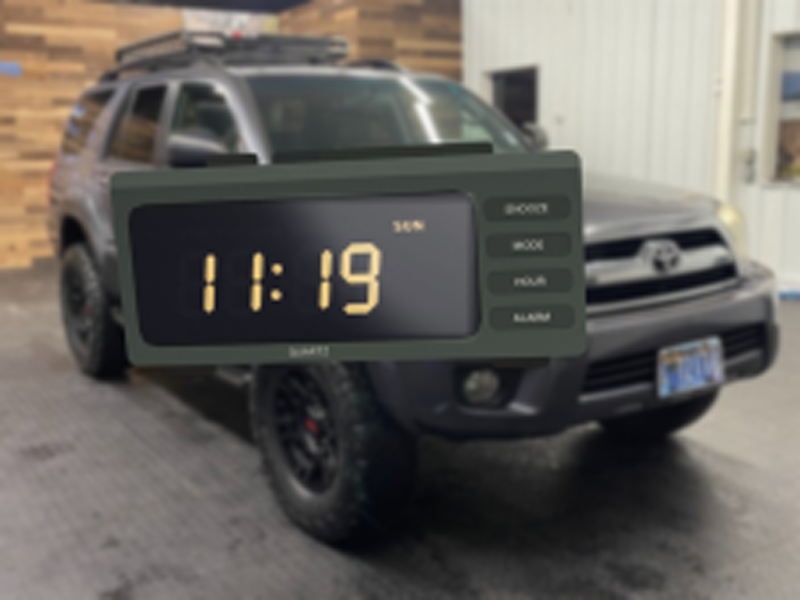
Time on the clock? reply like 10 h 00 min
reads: 11 h 19 min
